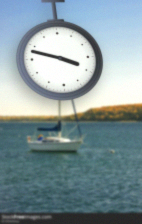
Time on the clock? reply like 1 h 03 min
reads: 3 h 48 min
